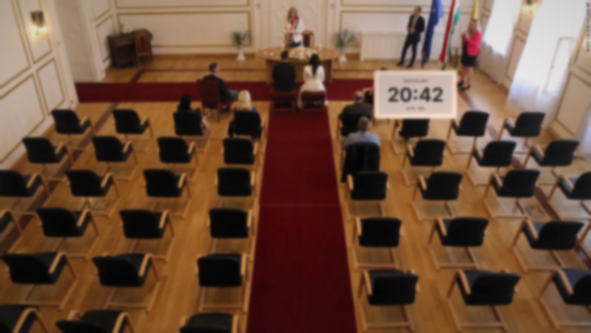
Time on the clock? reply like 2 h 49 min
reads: 20 h 42 min
